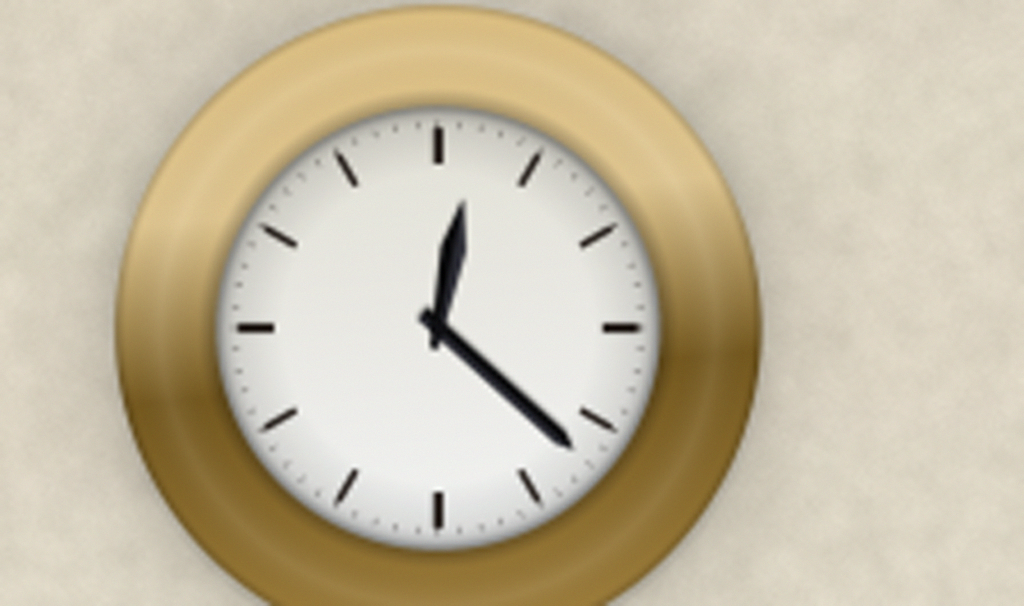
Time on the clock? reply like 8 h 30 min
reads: 12 h 22 min
